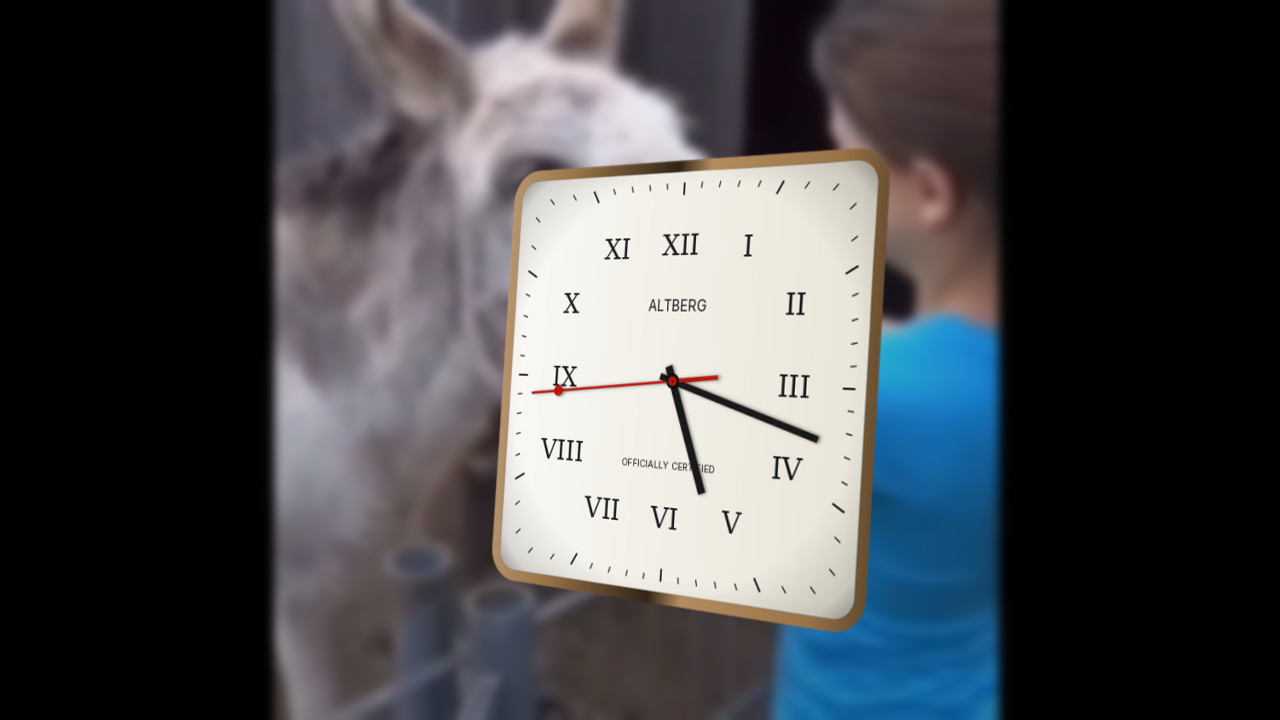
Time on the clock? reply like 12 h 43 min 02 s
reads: 5 h 17 min 44 s
